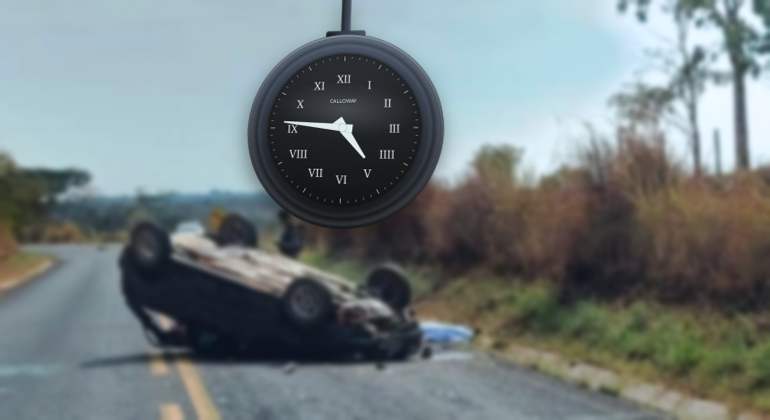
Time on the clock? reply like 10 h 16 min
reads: 4 h 46 min
